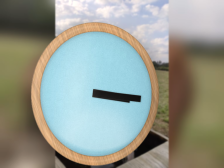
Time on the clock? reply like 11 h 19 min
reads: 3 h 16 min
